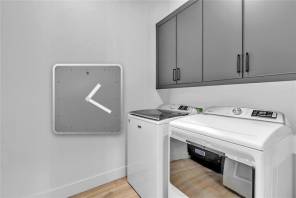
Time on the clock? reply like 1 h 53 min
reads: 1 h 20 min
